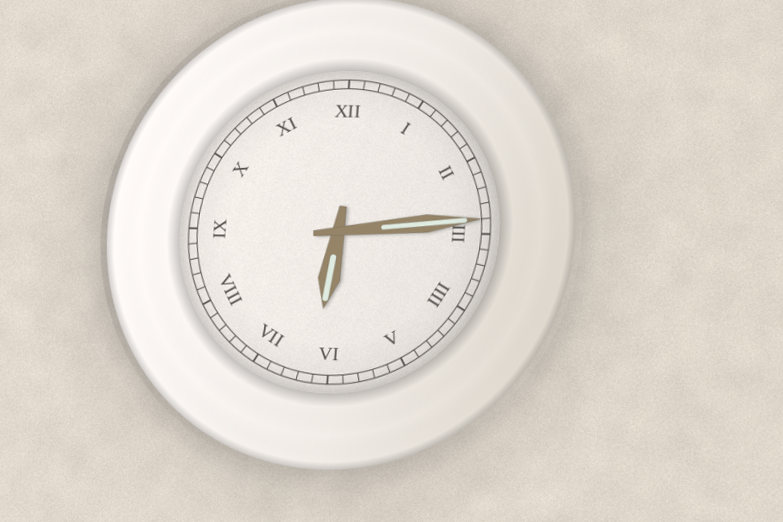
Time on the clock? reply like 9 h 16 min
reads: 6 h 14 min
